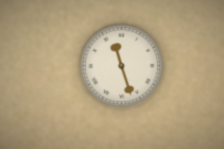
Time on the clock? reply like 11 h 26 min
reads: 11 h 27 min
